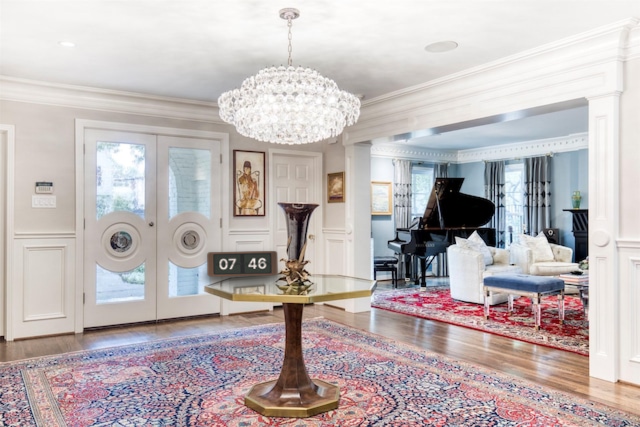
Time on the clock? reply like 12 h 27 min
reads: 7 h 46 min
